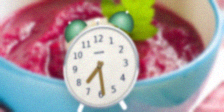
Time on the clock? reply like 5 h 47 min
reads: 7 h 29 min
